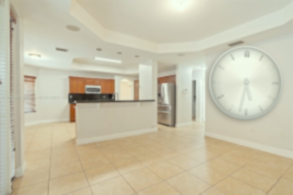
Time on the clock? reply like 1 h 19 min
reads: 5 h 32 min
